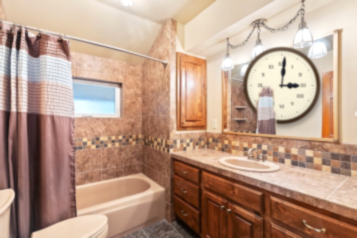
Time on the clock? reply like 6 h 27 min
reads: 3 h 01 min
